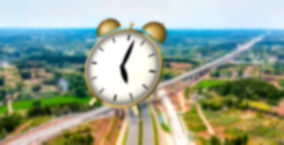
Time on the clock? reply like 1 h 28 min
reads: 5 h 02 min
